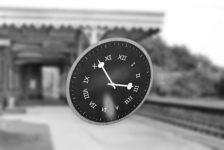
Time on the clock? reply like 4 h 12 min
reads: 2 h 52 min
